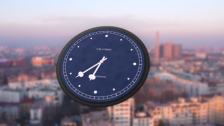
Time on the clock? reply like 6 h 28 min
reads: 6 h 38 min
